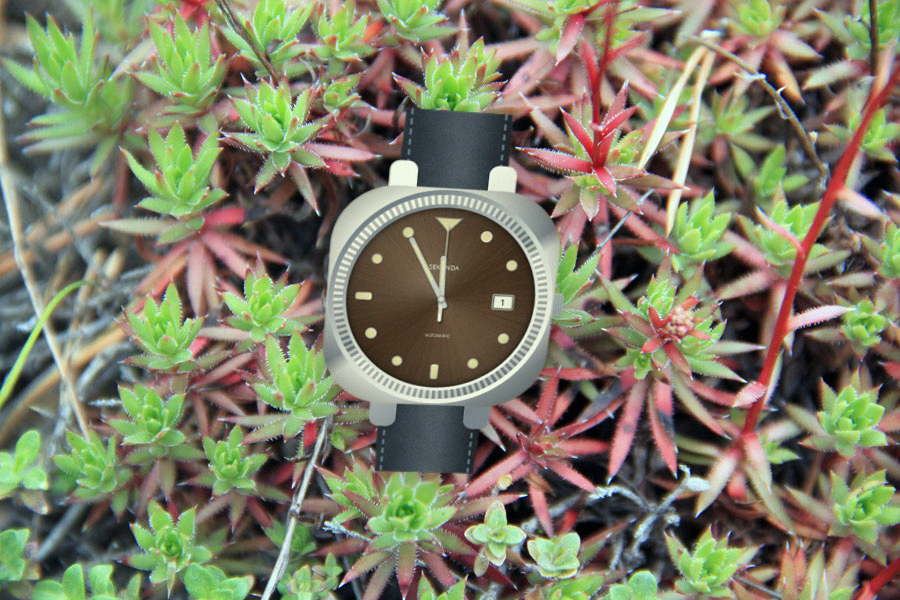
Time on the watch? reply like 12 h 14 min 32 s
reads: 11 h 55 min 00 s
